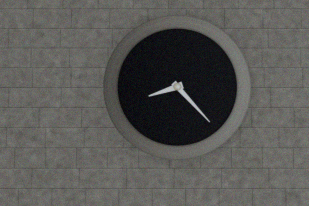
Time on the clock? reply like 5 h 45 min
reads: 8 h 23 min
